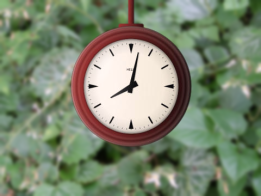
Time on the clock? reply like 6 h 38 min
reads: 8 h 02 min
